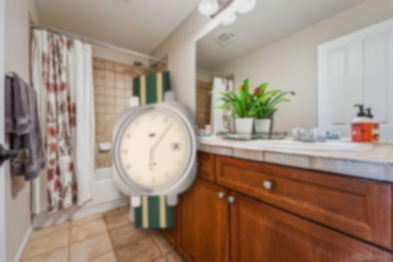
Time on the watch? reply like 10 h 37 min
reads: 6 h 07 min
